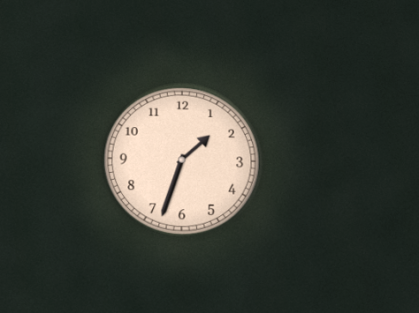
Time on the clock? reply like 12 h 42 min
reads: 1 h 33 min
